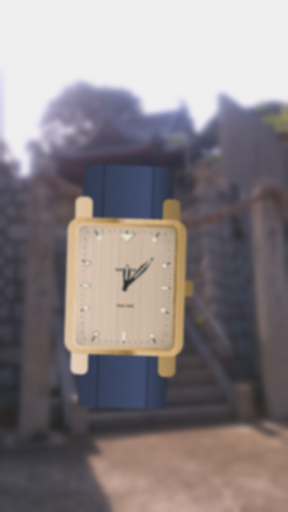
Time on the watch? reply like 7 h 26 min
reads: 12 h 07 min
